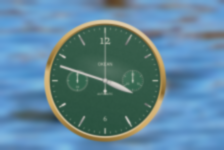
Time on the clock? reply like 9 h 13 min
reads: 3 h 48 min
